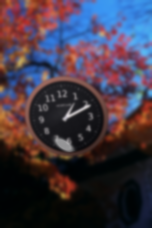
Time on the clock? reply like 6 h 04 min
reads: 1 h 11 min
